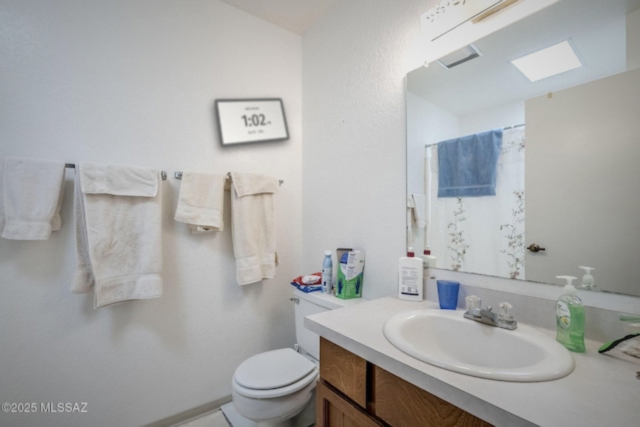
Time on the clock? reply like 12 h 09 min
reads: 1 h 02 min
